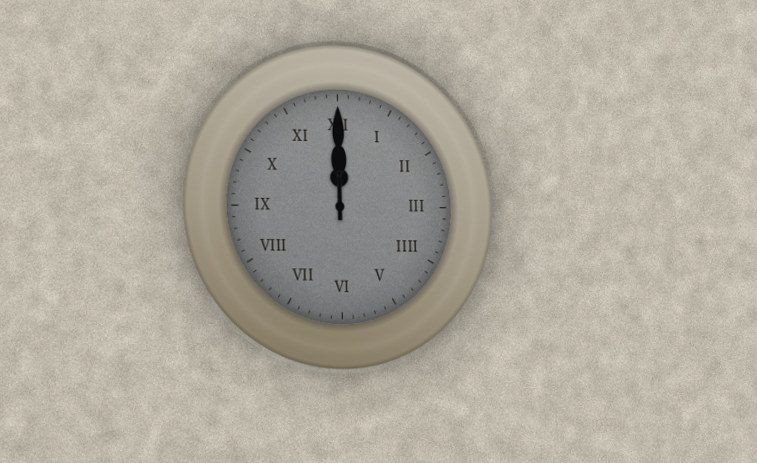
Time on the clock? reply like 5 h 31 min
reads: 12 h 00 min
